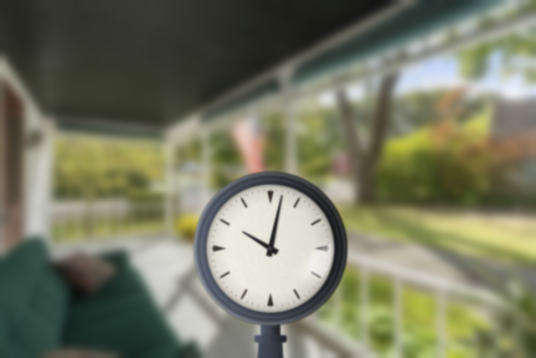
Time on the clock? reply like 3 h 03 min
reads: 10 h 02 min
